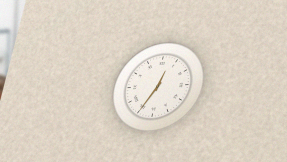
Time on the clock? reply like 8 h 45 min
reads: 12 h 35 min
